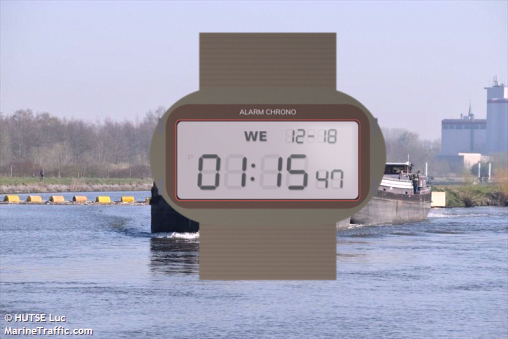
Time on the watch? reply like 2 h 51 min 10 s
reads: 1 h 15 min 47 s
